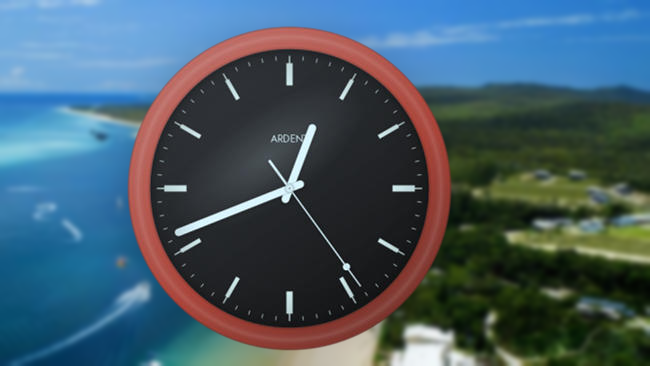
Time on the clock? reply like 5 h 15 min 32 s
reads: 12 h 41 min 24 s
